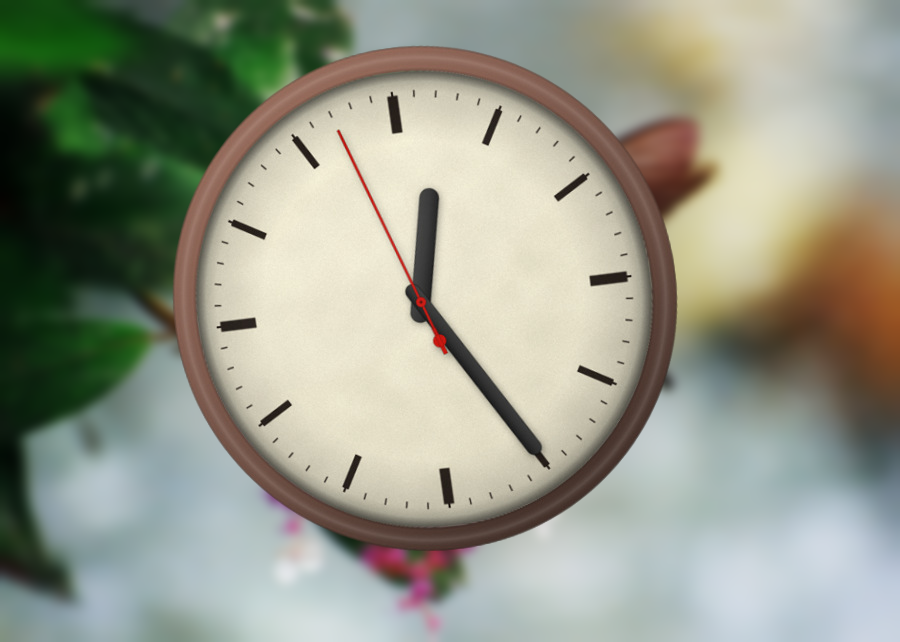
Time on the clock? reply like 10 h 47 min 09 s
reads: 12 h 24 min 57 s
